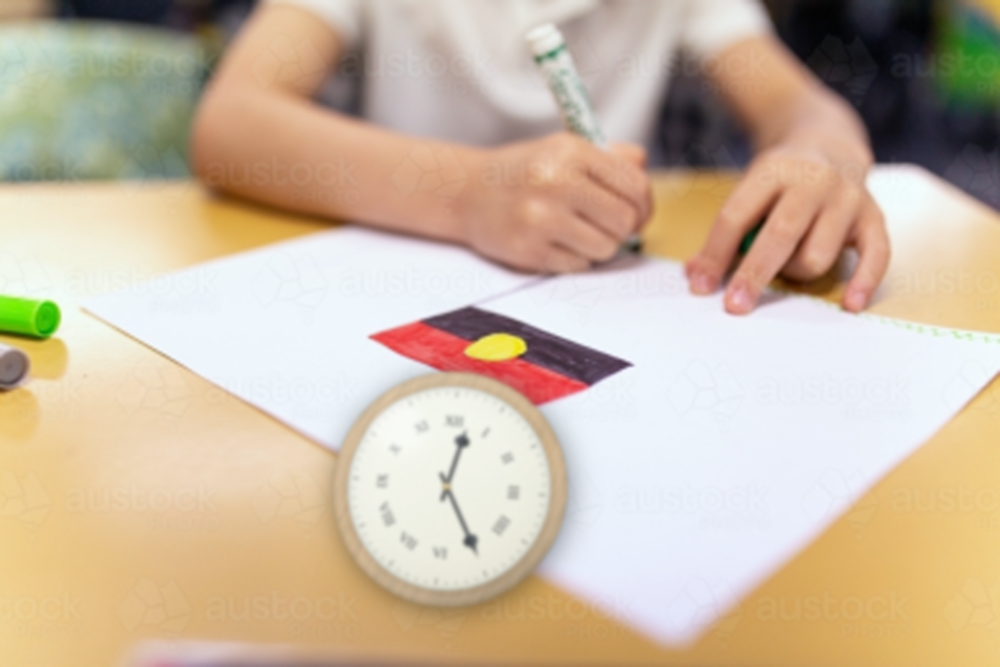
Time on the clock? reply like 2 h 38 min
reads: 12 h 25 min
